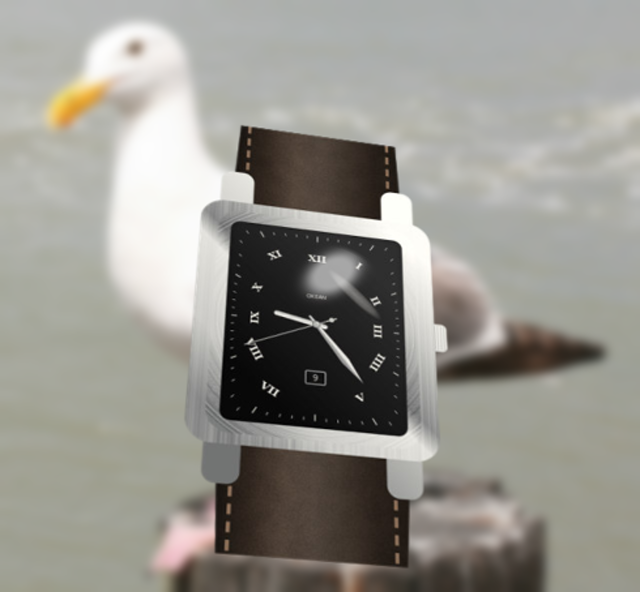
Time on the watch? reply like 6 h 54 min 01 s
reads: 9 h 23 min 41 s
